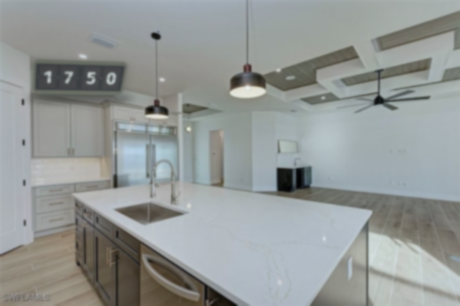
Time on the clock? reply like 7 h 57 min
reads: 17 h 50 min
